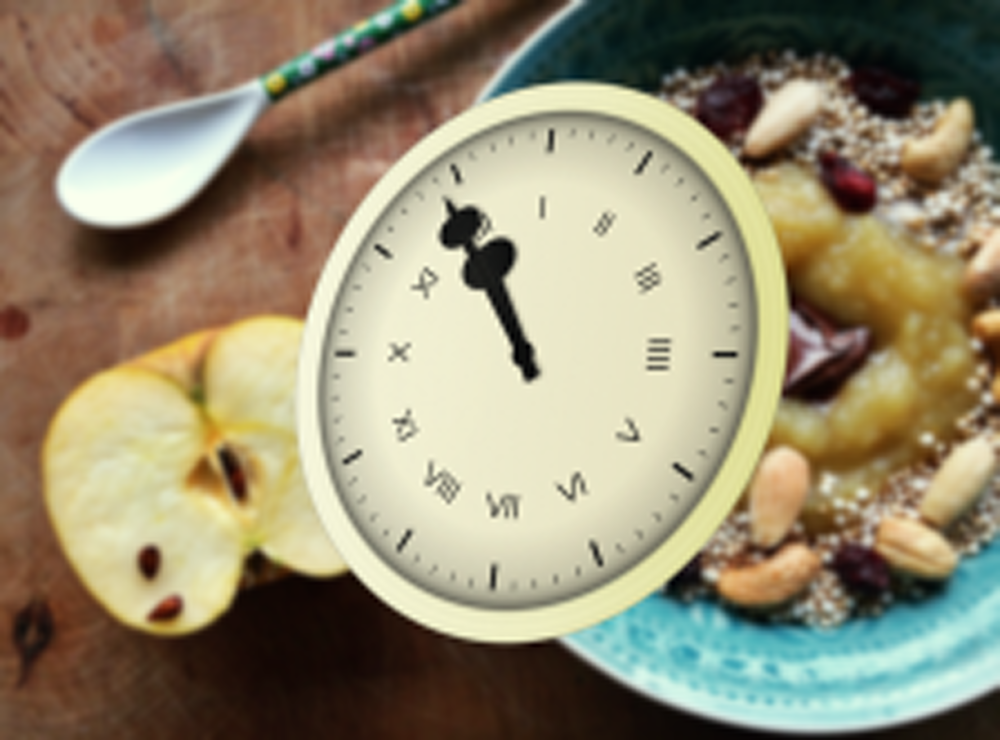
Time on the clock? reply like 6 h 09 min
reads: 11 h 59 min
